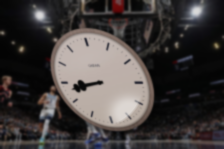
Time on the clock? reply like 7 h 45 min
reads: 8 h 43 min
